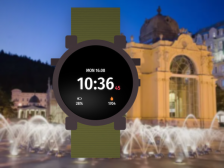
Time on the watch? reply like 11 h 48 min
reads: 10 h 36 min
